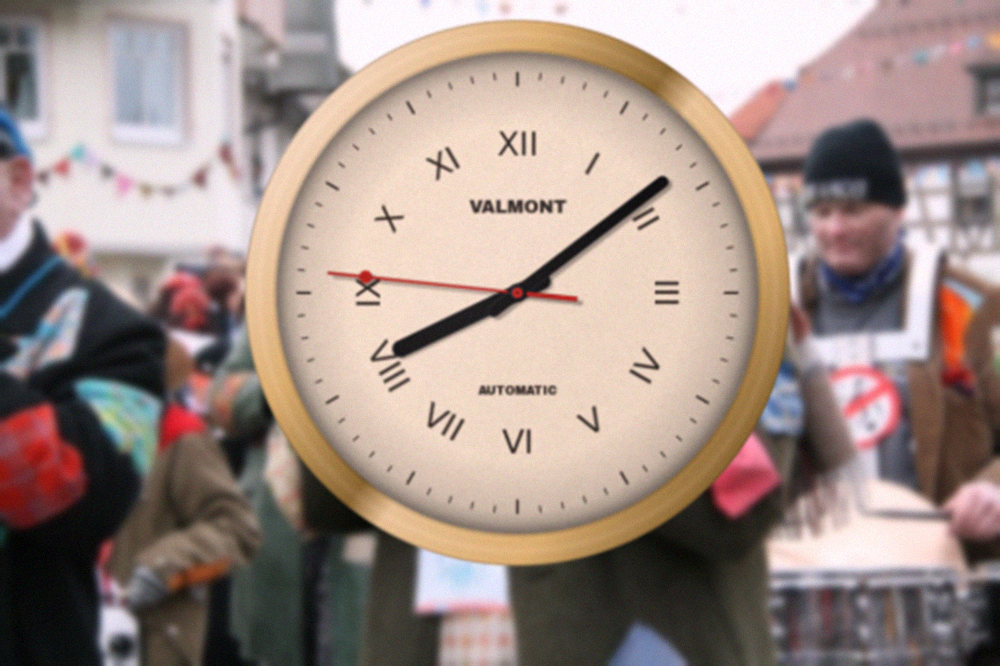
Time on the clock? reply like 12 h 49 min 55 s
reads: 8 h 08 min 46 s
